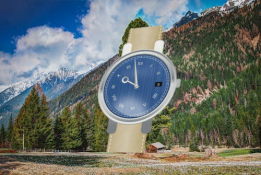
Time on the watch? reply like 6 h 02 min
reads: 9 h 58 min
